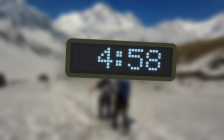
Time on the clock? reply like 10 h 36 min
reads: 4 h 58 min
